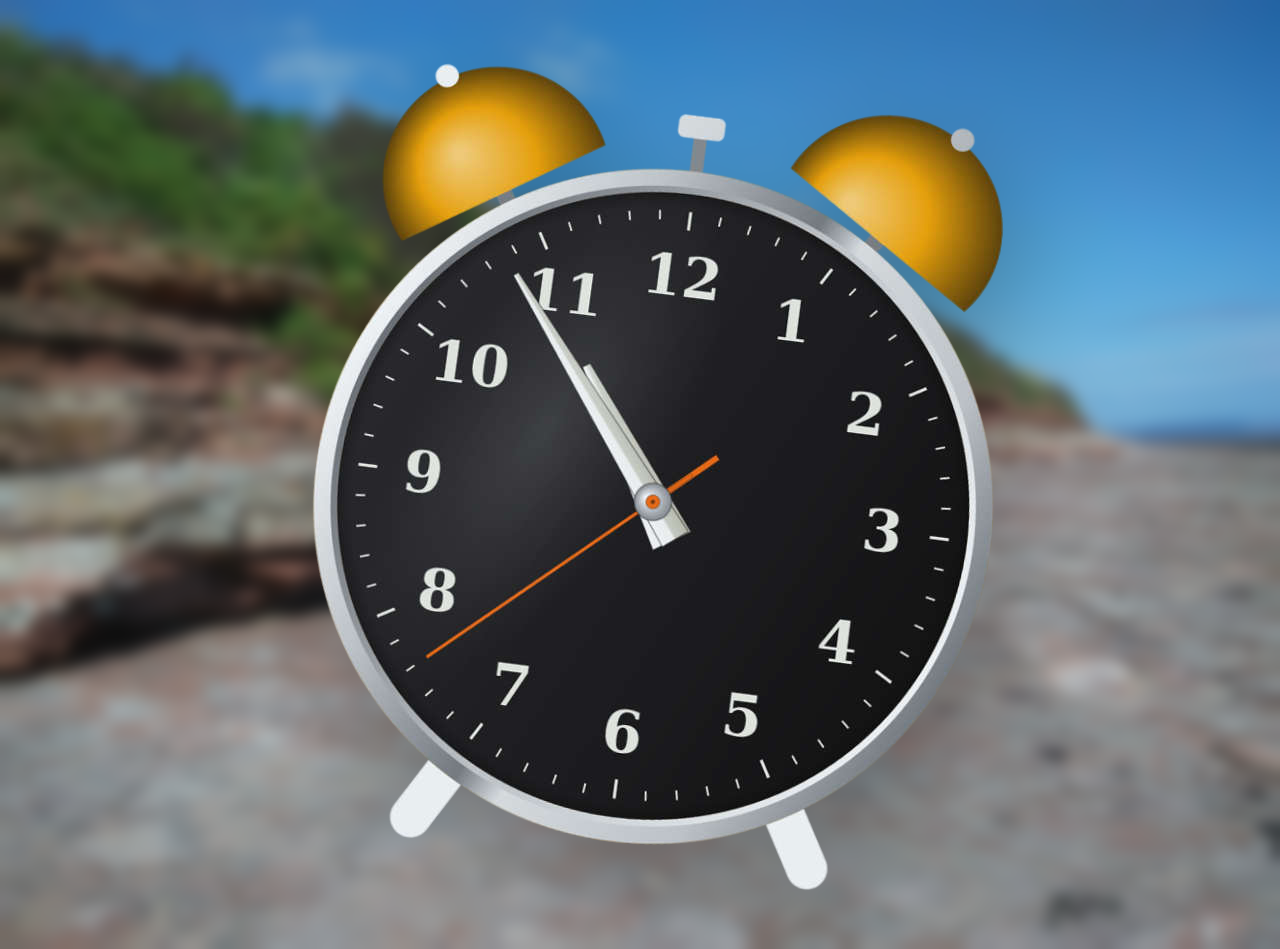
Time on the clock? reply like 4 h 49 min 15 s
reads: 10 h 53 min 38 s
